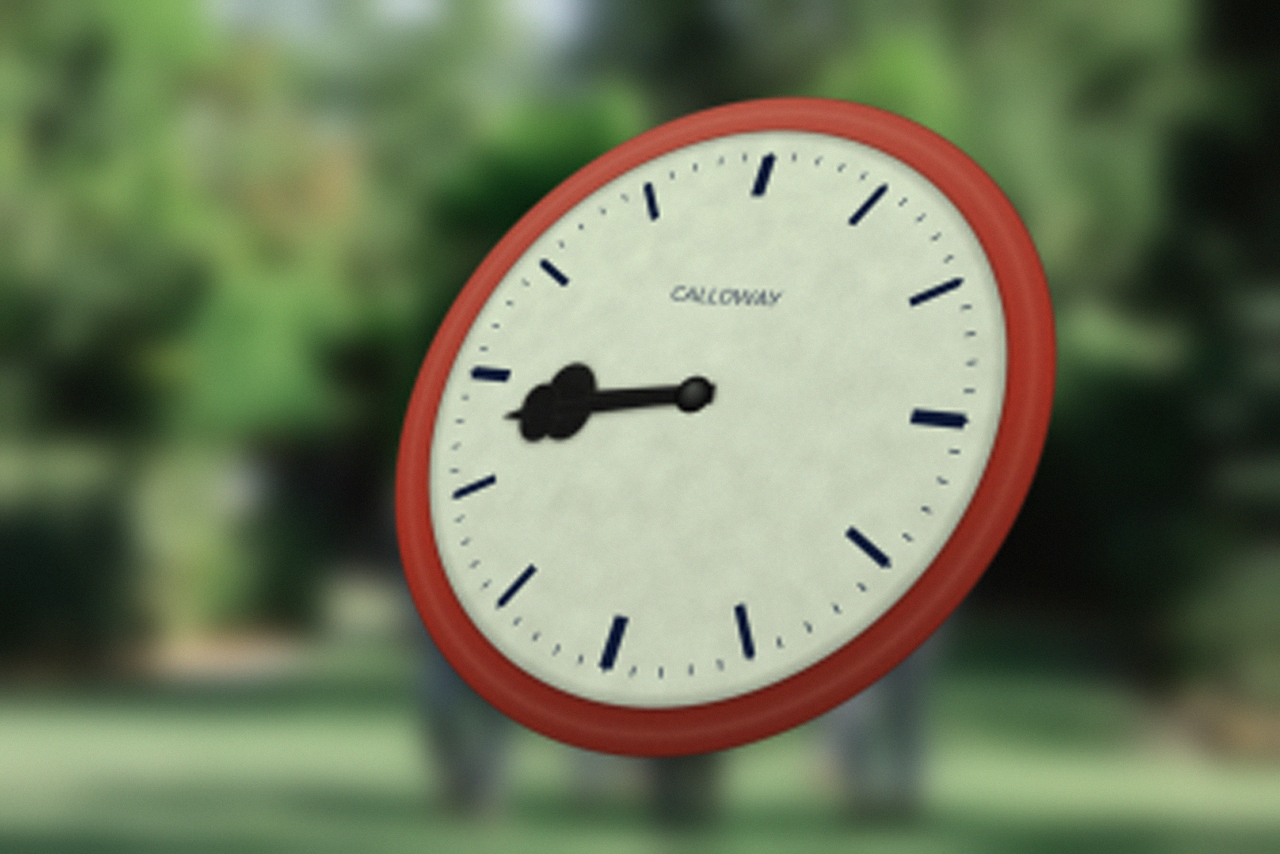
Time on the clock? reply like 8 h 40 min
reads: 8 h 43 min
